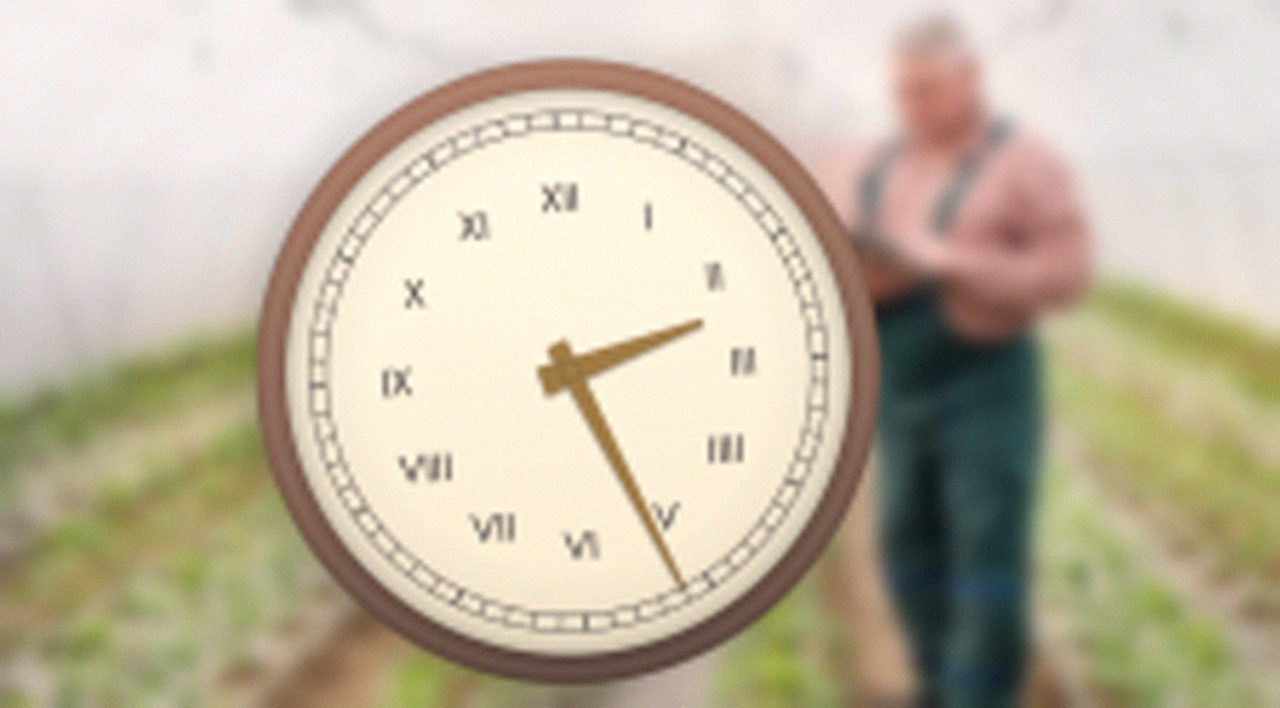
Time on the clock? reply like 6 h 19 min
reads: 2 h 26 min
